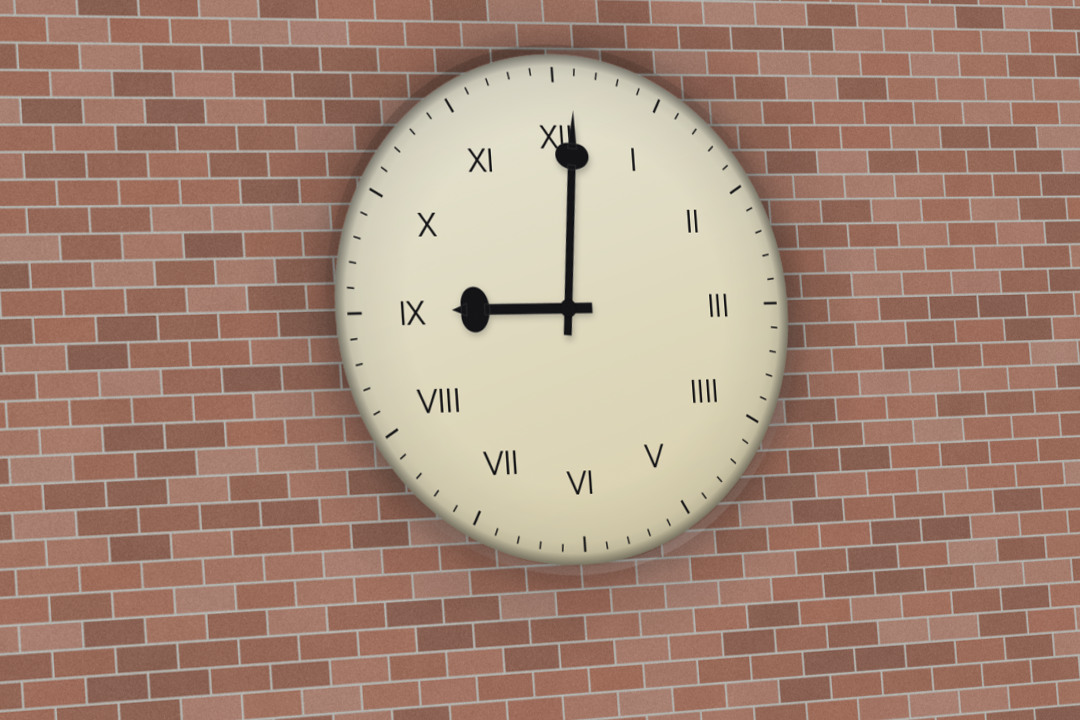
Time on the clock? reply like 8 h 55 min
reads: 9 h 01 min
